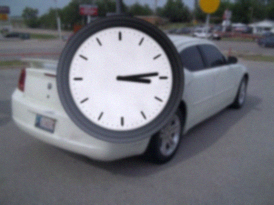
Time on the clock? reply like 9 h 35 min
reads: 3 h 14 min
